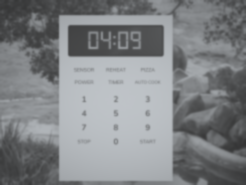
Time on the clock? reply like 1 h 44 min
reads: 4 h 09 min
